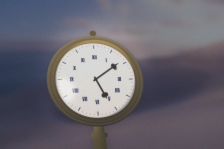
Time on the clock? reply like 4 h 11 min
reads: 5 h 09 min
